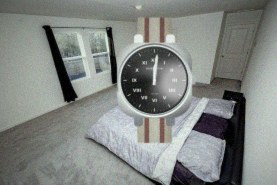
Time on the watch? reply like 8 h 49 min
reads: 12 h 01 min
